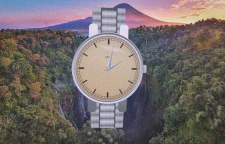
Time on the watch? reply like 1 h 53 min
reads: 2 h 02 min
